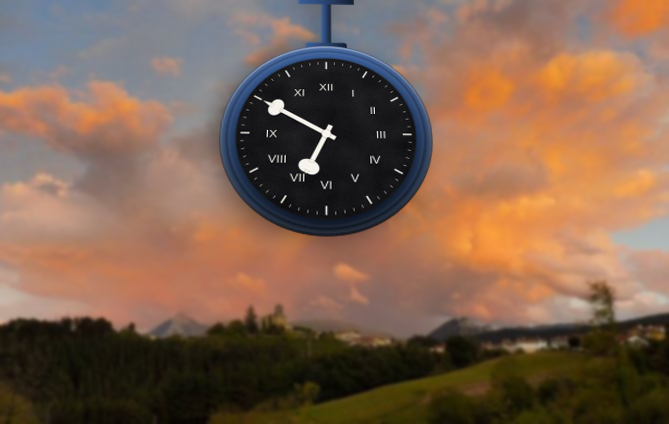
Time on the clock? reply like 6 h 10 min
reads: 6 h 50 min
